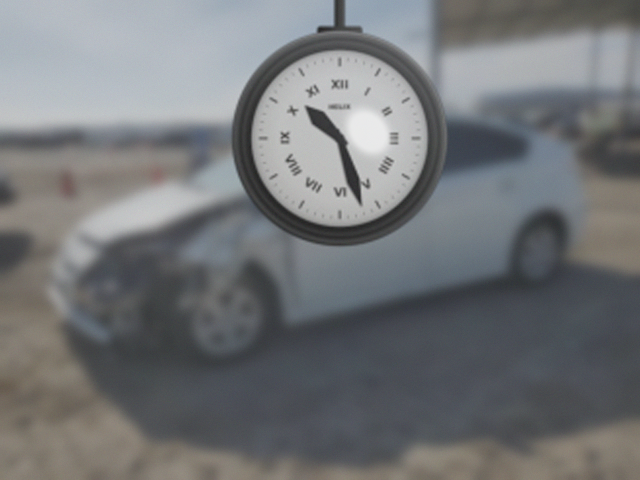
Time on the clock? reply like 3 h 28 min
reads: 10 h 27 min
